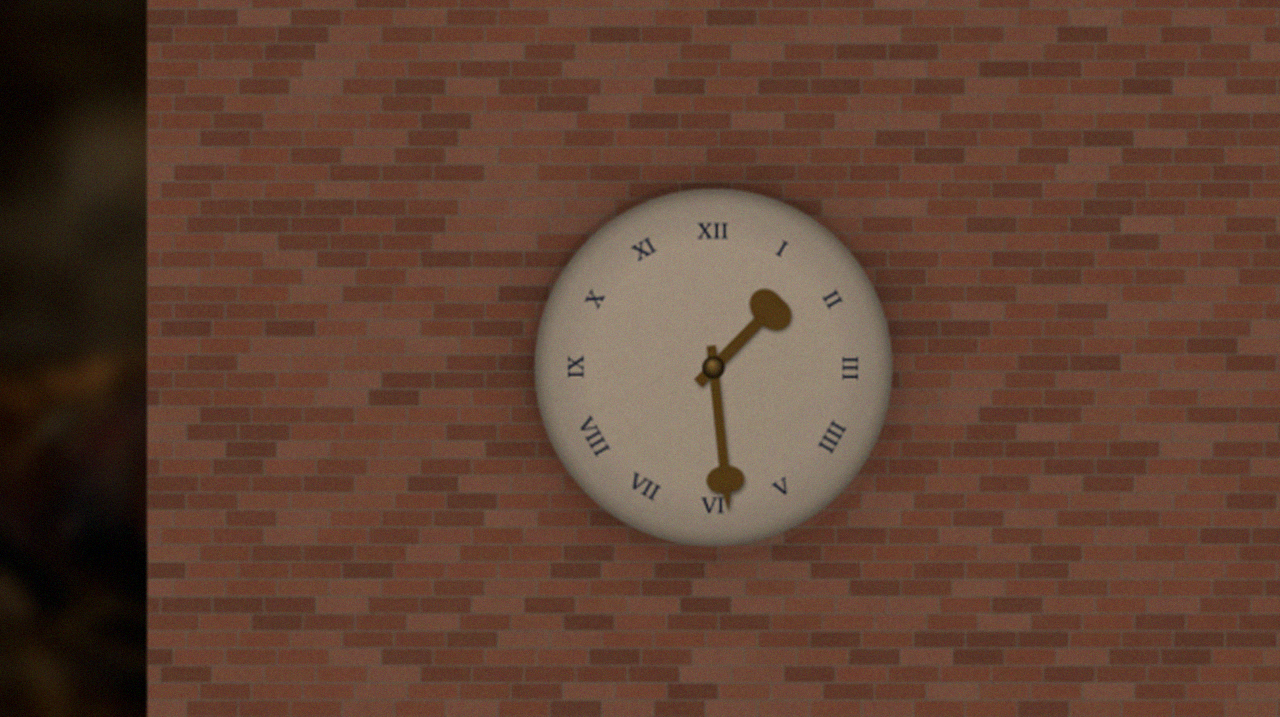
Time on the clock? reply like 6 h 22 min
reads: 1 h 29 min
